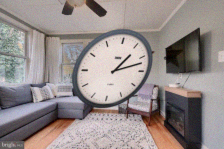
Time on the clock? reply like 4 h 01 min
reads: 1 h 12 min
